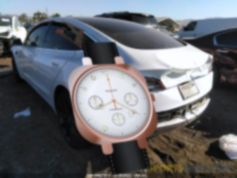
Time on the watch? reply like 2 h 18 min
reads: 8 h 21 min
